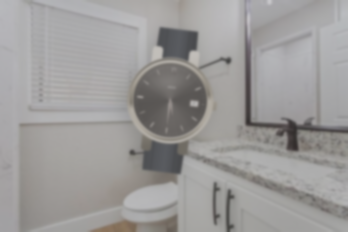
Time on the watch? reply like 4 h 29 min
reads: 5 h 30 min
